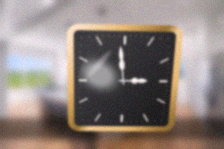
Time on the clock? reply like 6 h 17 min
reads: 2 h 59 min
